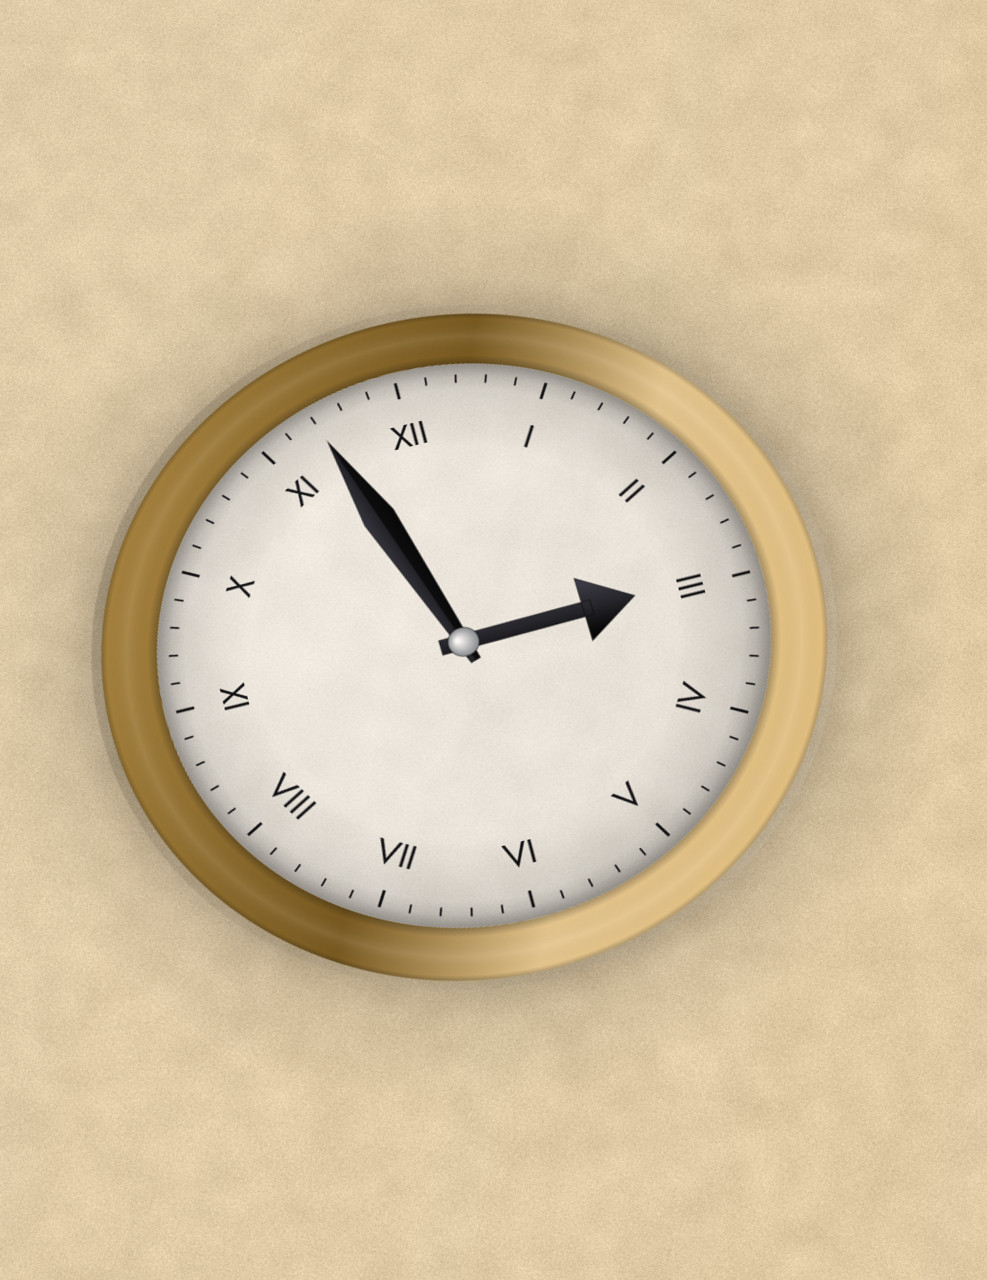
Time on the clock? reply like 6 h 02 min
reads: 2 h 57 min
